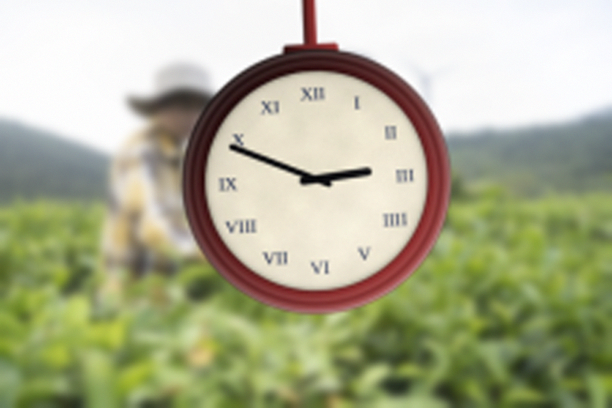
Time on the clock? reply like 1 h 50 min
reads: 2 h 49 min
